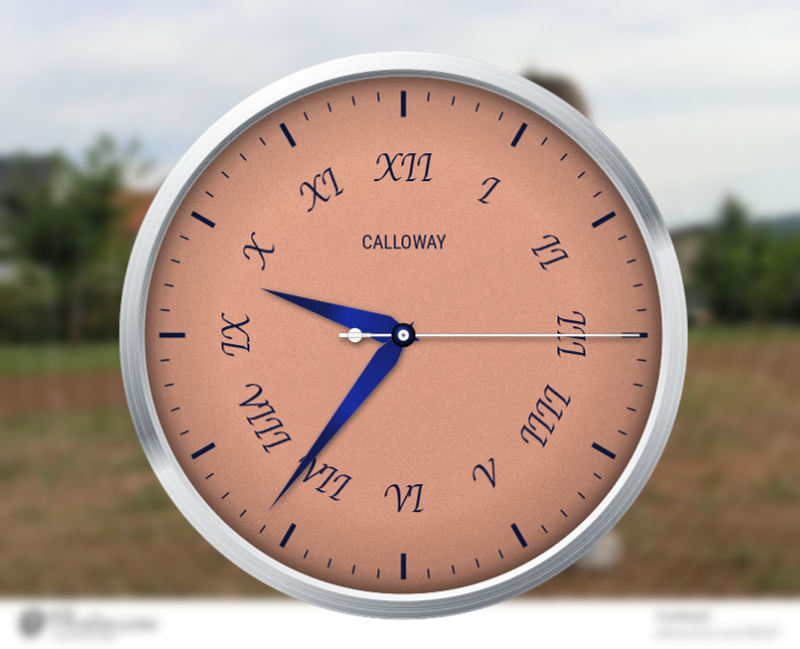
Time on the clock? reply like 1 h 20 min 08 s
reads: 9 h 36 min 15 s
